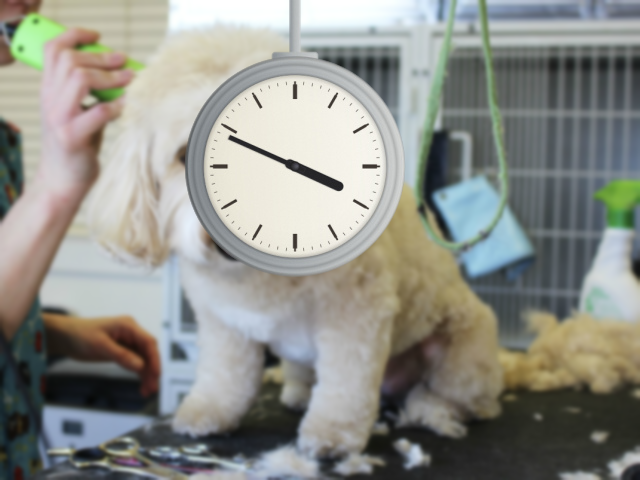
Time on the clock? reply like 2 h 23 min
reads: 3 h 49 min
